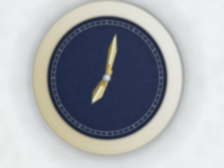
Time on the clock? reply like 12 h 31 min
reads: 7 h 02 min
